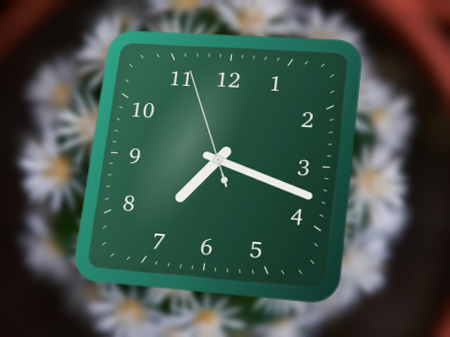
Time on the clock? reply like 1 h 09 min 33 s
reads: 7 h 17 min 56 s
